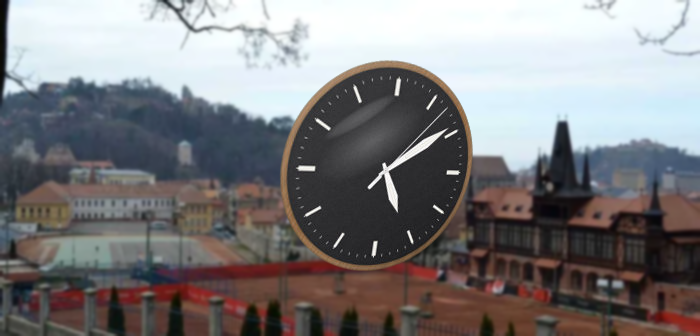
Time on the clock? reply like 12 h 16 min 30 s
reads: 5 h 09 min 07 s
